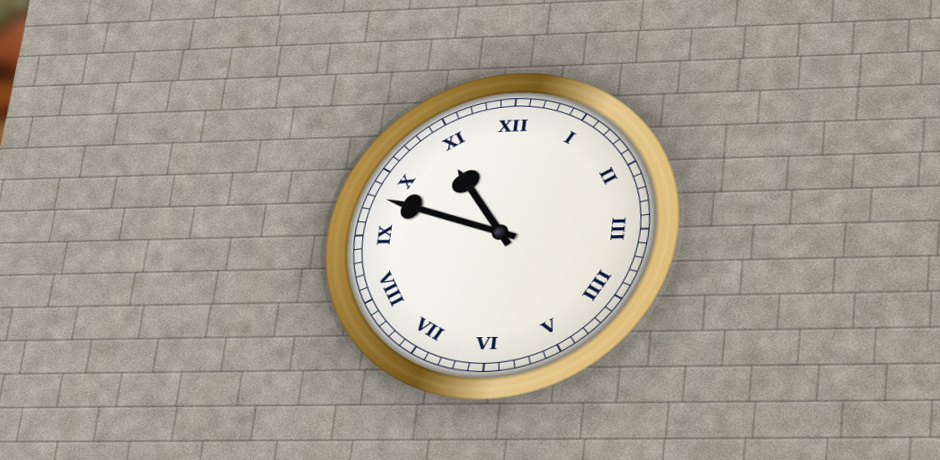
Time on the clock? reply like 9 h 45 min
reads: 10 h 48 min
